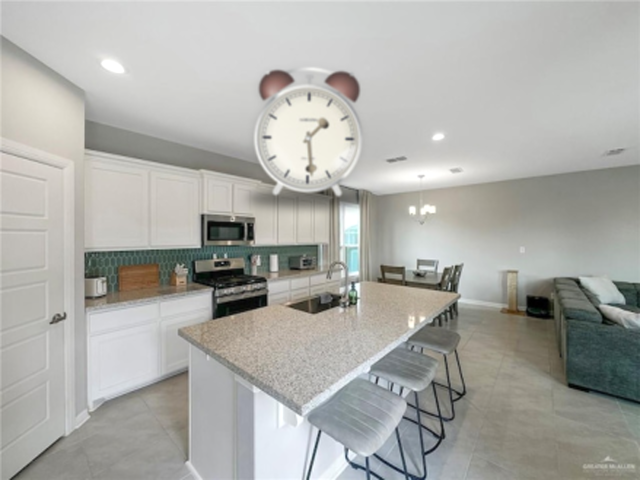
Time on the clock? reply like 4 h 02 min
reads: 1 h 29 min
